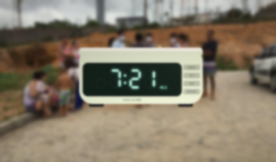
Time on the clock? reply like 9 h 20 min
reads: 7 h 21 min
